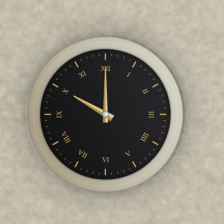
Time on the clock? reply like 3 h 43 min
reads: 10 h 00 min
